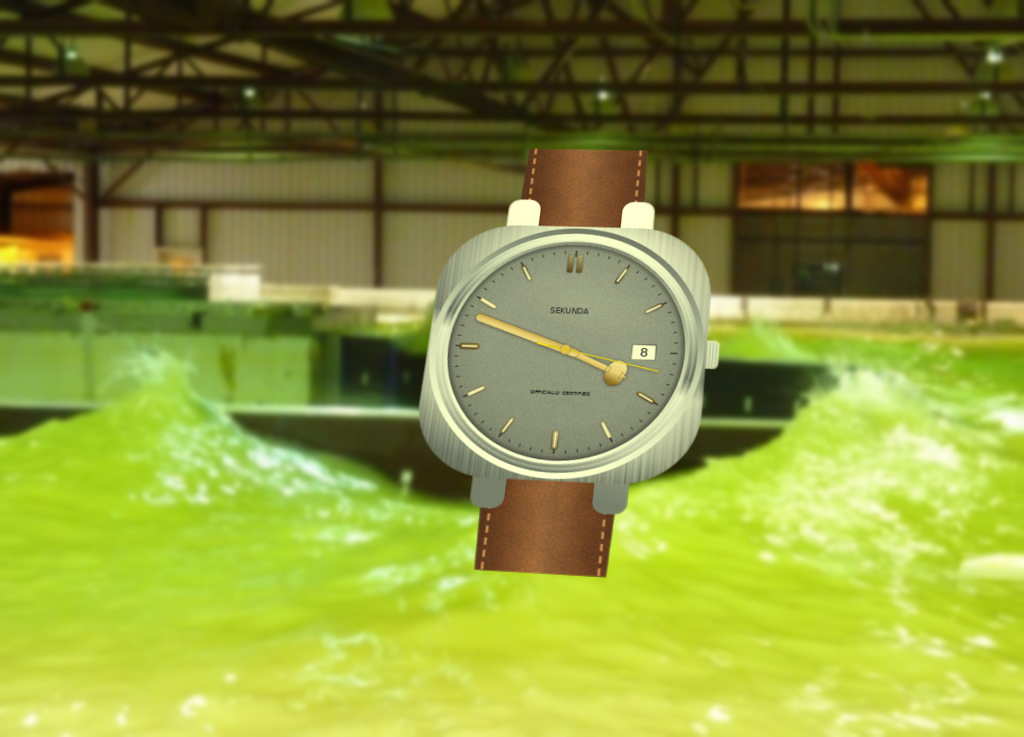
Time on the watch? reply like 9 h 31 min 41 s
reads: 3 h 48 min 17 s
